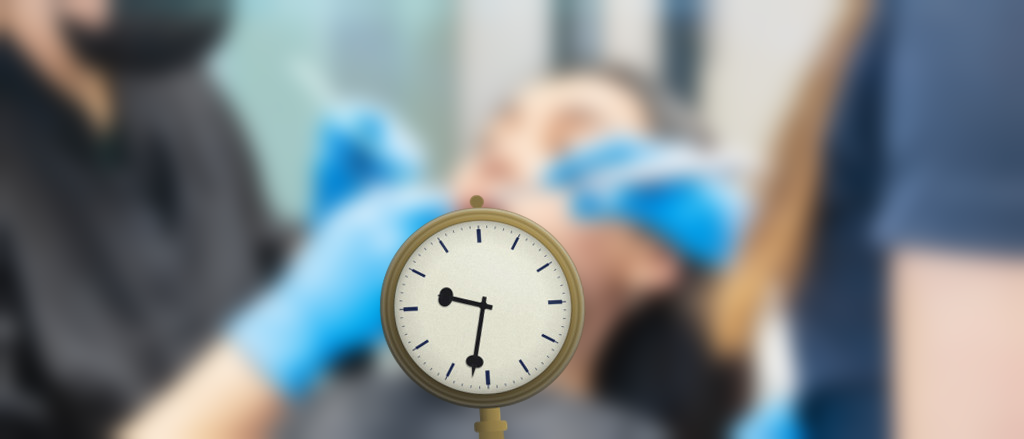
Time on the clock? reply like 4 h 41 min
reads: 9 h 32 min
